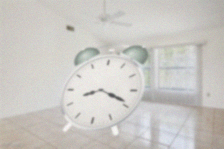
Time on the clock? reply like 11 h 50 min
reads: 8 h 19 min
